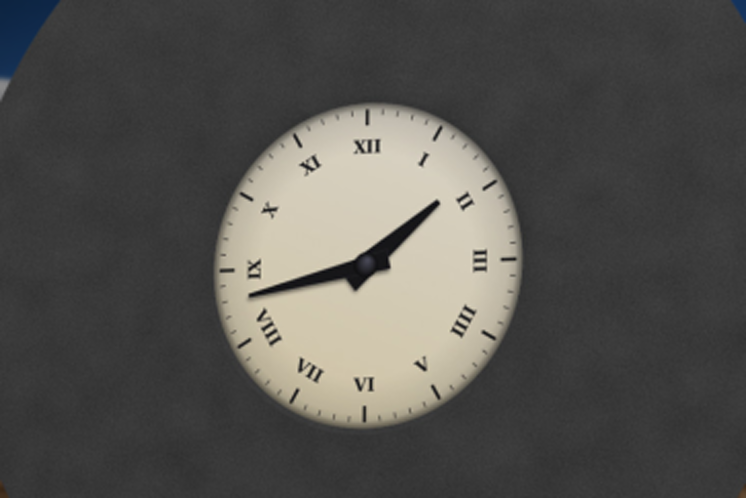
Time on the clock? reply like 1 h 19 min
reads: 1 h 43 min
